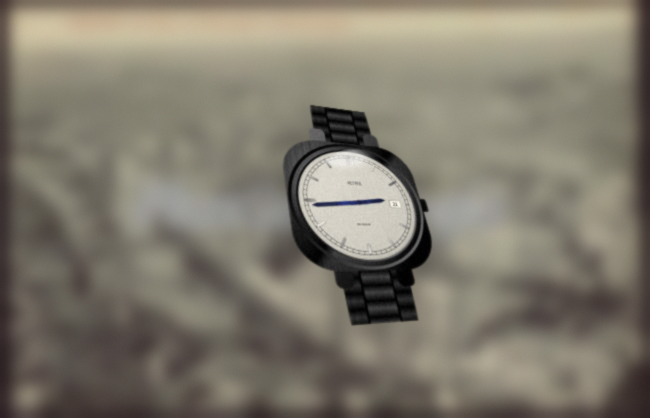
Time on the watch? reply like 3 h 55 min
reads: 2 h 44 min
